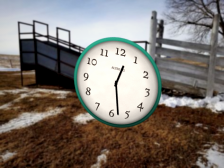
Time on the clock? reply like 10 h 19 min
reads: 12 h 28 min
